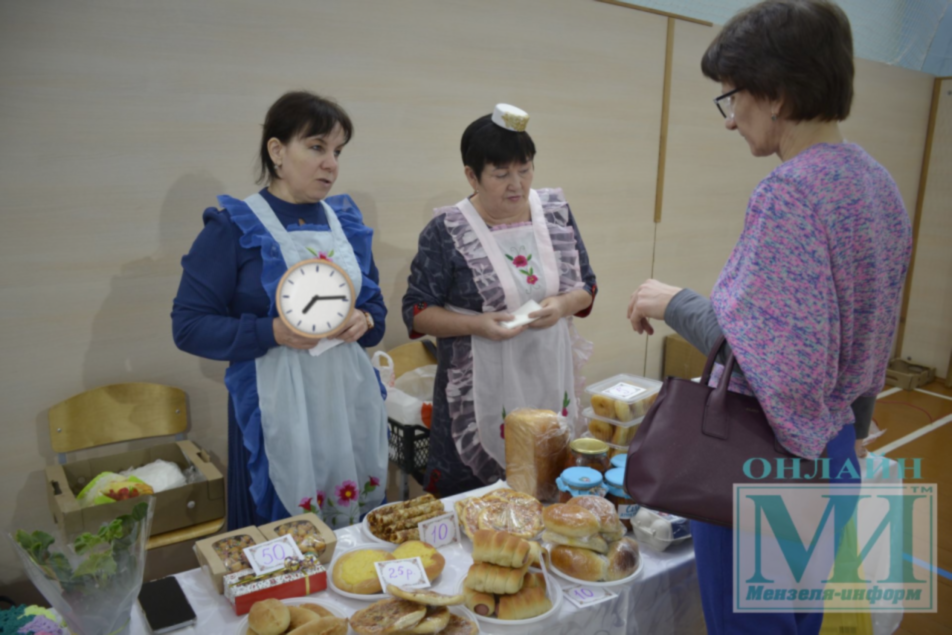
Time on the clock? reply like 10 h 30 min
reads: 7 h 14 min
